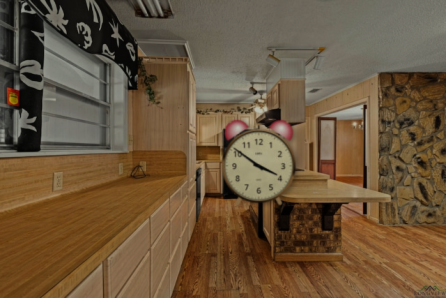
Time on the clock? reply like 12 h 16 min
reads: 3 h 51 min
